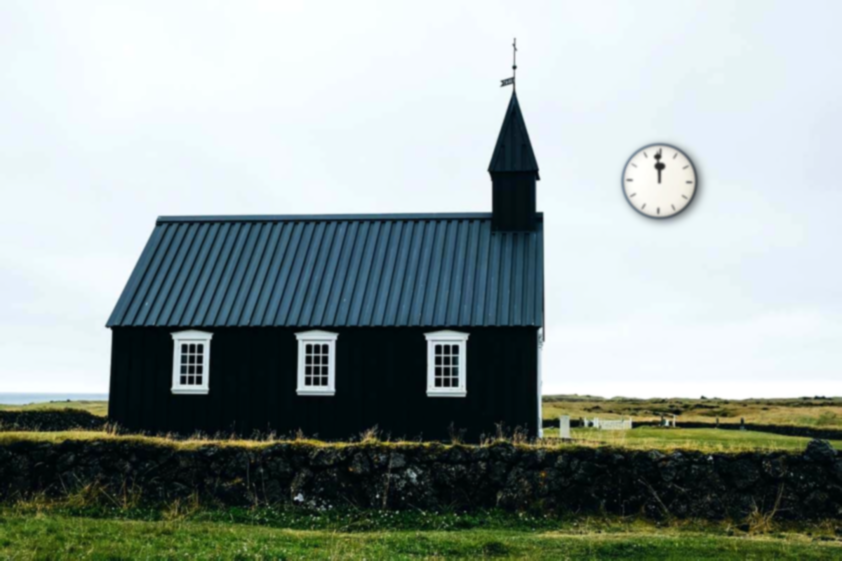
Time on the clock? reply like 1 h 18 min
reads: 11 h 59 min
